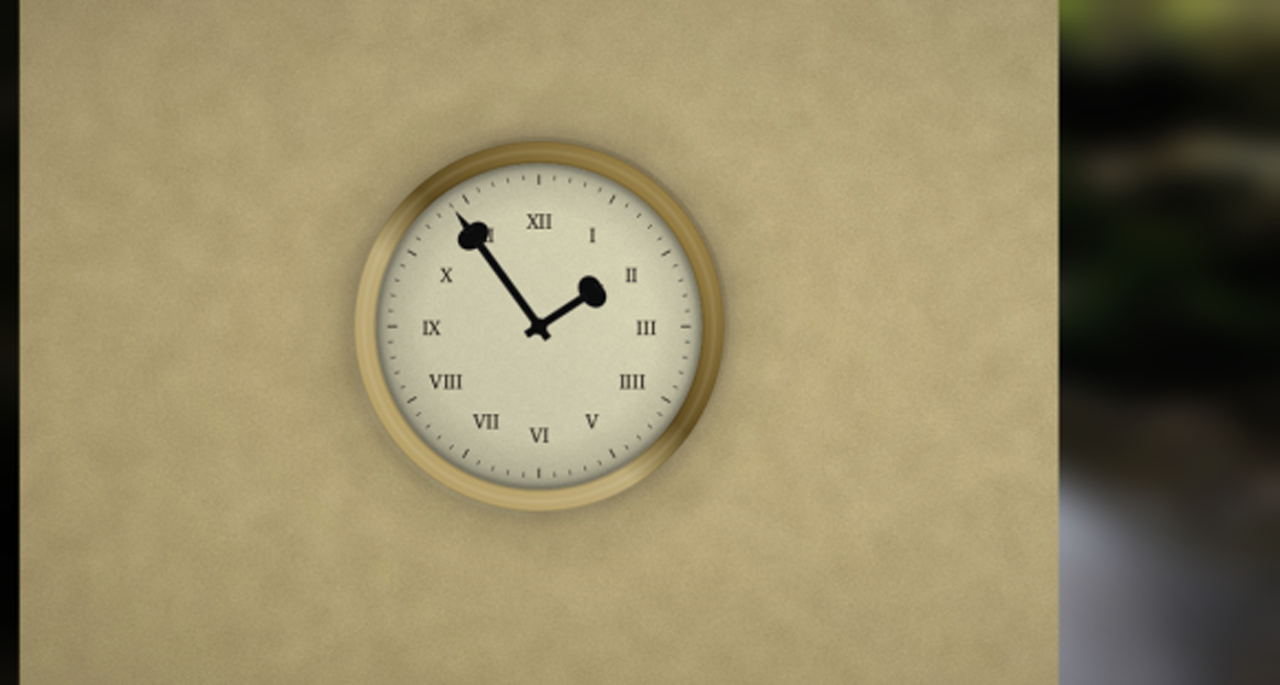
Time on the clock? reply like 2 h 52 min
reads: 1 h 54 min
